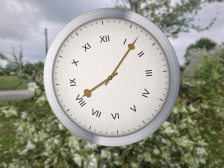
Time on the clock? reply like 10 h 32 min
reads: 8 h 07 min
